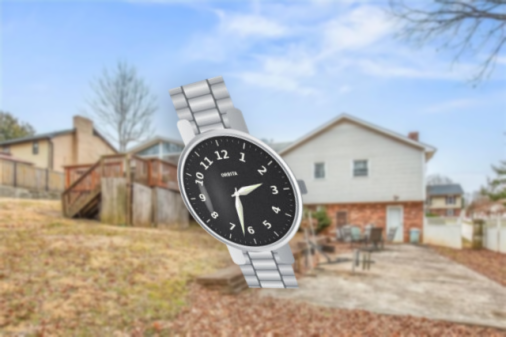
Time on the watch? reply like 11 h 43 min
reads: 2 h 32 min
